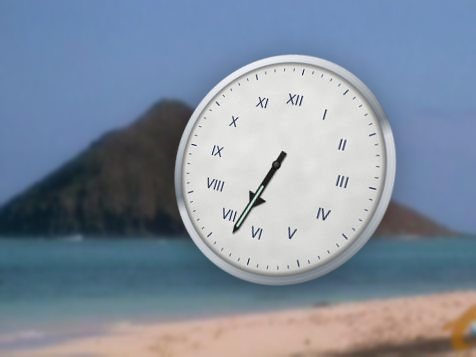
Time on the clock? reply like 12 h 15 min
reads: 6 h 33 min
